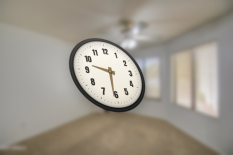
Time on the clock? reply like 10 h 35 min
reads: 9 h 31 min
